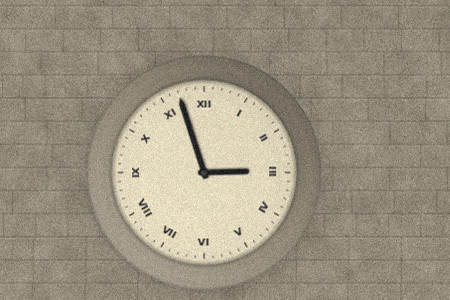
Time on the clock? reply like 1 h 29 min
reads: 2 h 57 min
